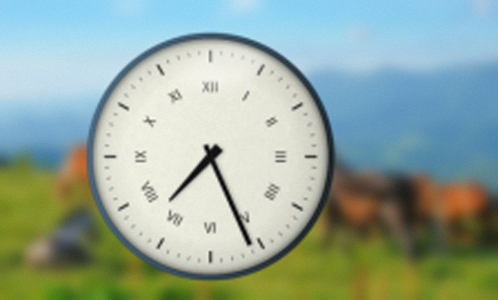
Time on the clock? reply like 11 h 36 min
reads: 7 h 26 min
